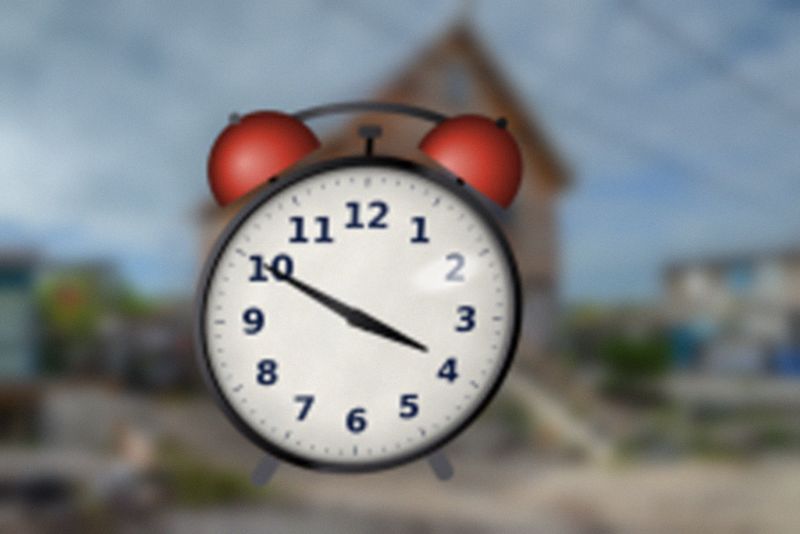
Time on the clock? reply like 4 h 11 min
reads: 3 h 50 min
